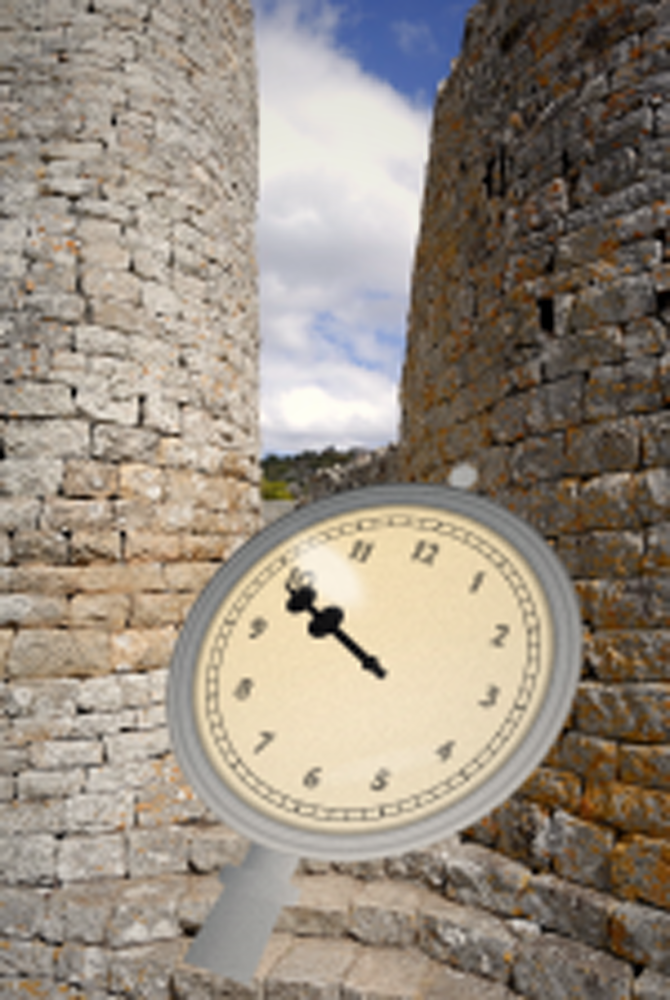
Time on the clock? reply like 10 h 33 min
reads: 9 h 49 min
